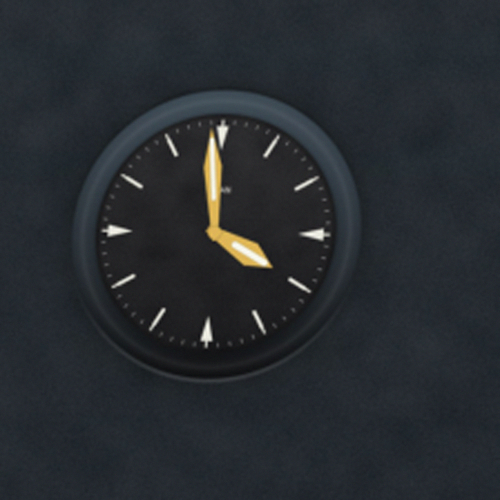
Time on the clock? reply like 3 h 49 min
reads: 3 h 59 min
